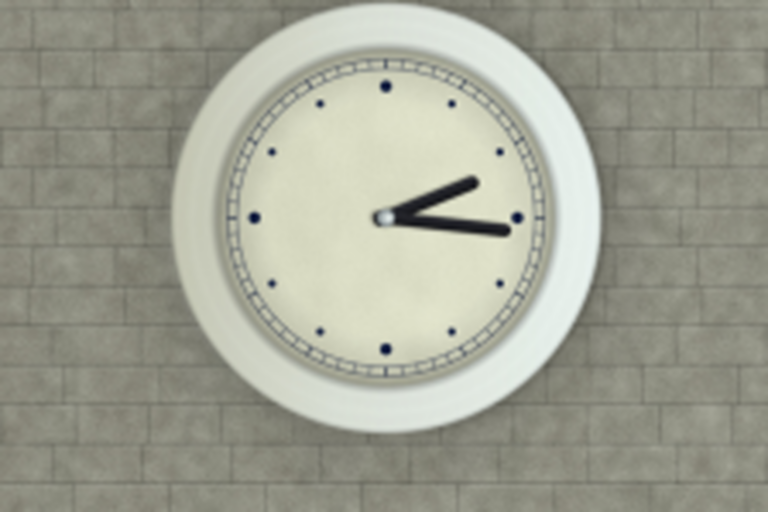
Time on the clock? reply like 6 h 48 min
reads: 2 h 16 min
